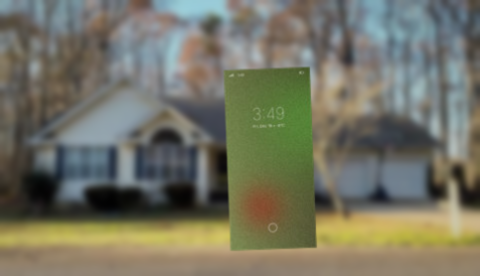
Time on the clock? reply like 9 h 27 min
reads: 3 h 49 min
